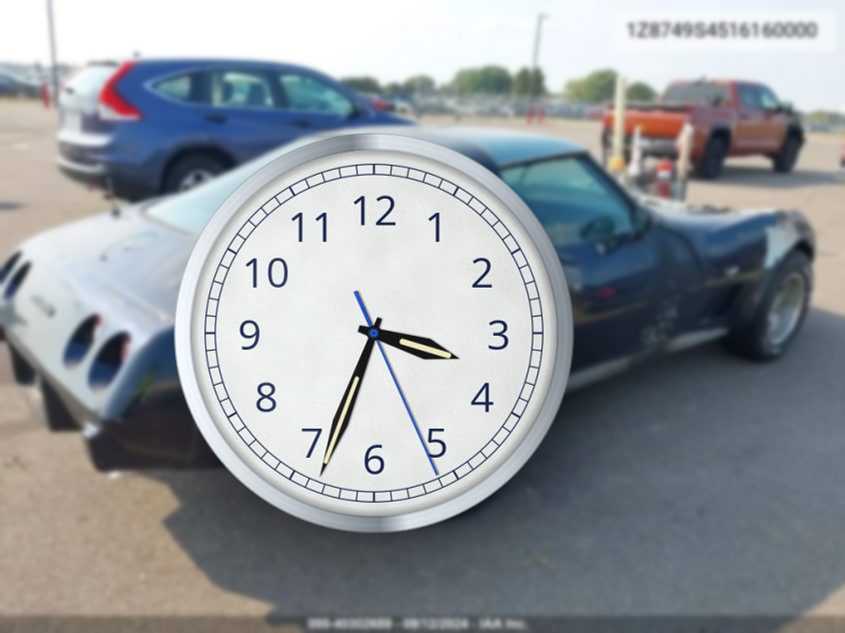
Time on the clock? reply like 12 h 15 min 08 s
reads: 3 h 33 min 26 s
